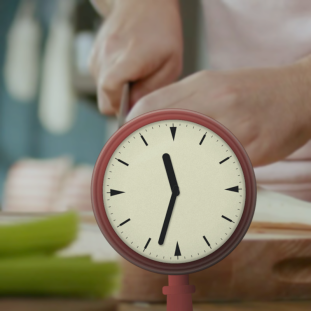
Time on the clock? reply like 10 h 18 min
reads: 11 h 33 min
